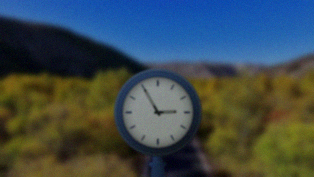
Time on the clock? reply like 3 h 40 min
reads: 2 h 55 min
